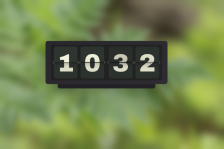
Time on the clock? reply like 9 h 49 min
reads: 10 h 32 min
